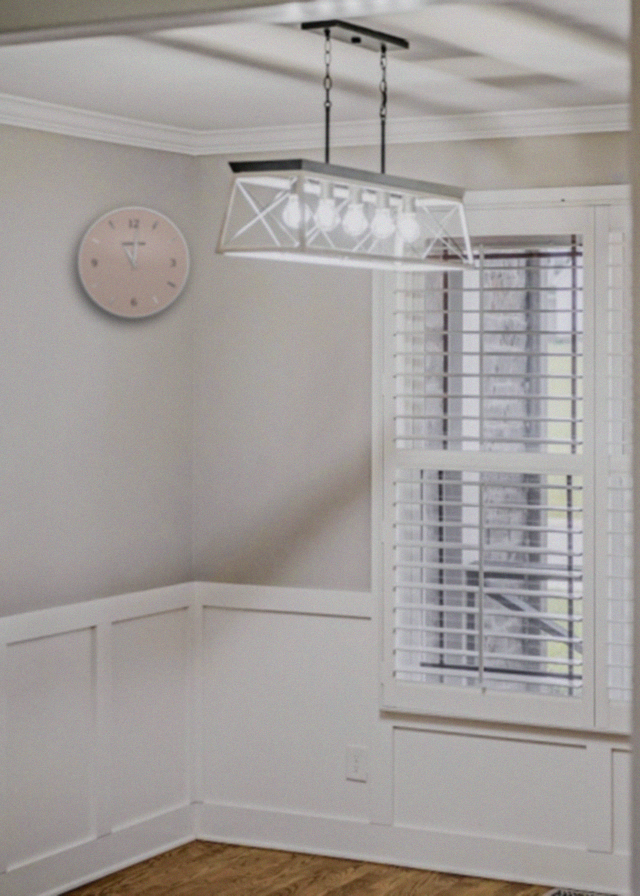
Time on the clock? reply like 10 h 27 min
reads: 11 h 01 min
